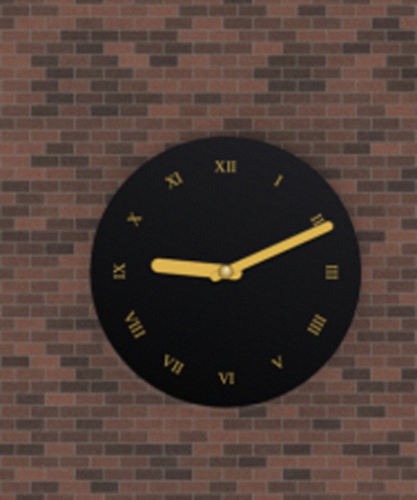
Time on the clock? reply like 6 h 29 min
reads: 9 h 11 min
